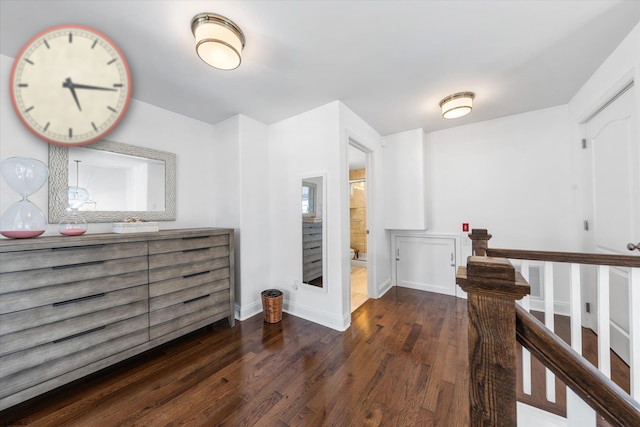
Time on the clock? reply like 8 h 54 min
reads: 5 h 16 min
